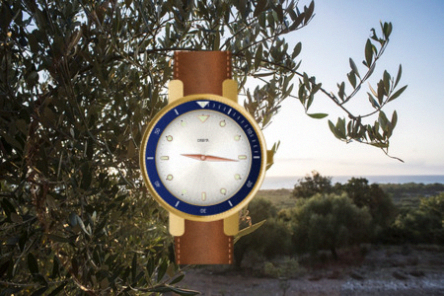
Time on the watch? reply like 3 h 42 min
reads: 9 h 16 min
